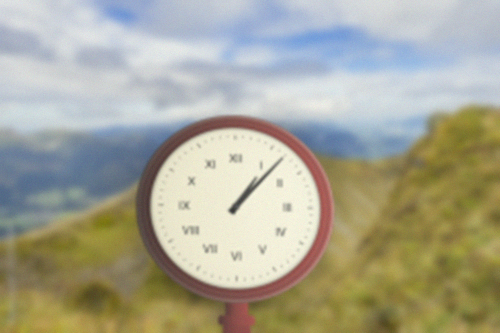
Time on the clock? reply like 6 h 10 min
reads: 1 h 07 min
